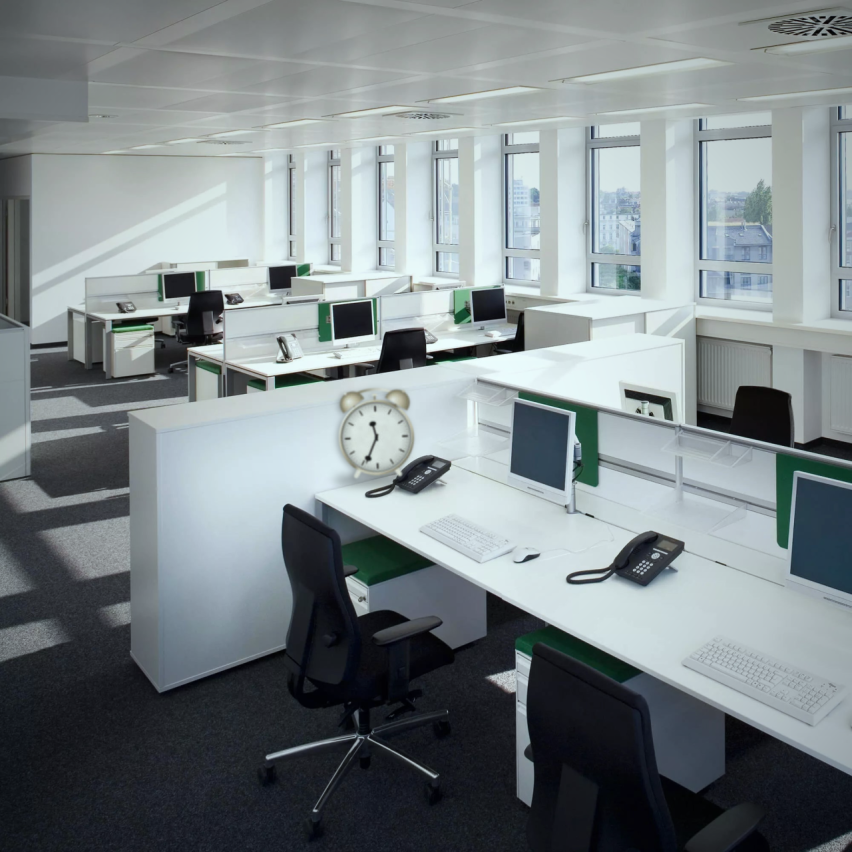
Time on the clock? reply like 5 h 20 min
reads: 11 h 34 min
